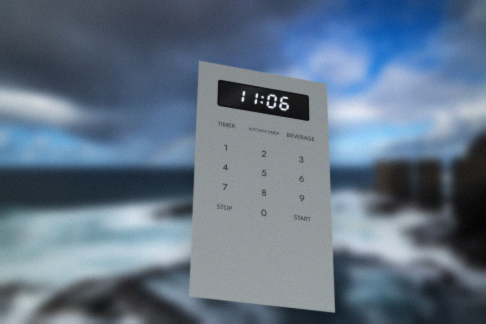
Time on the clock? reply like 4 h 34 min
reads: 11 h 06 min
